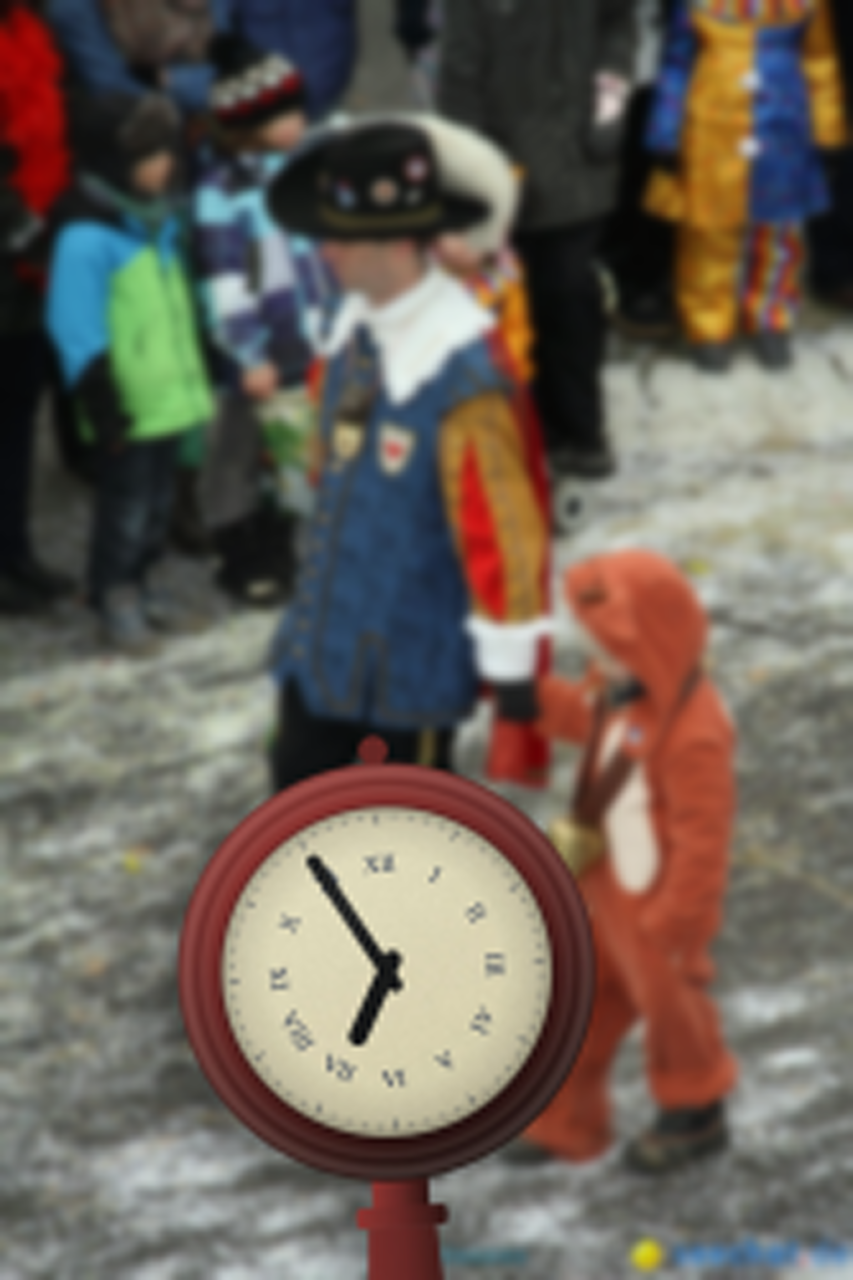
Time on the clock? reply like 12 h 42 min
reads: 6 h 55 min
